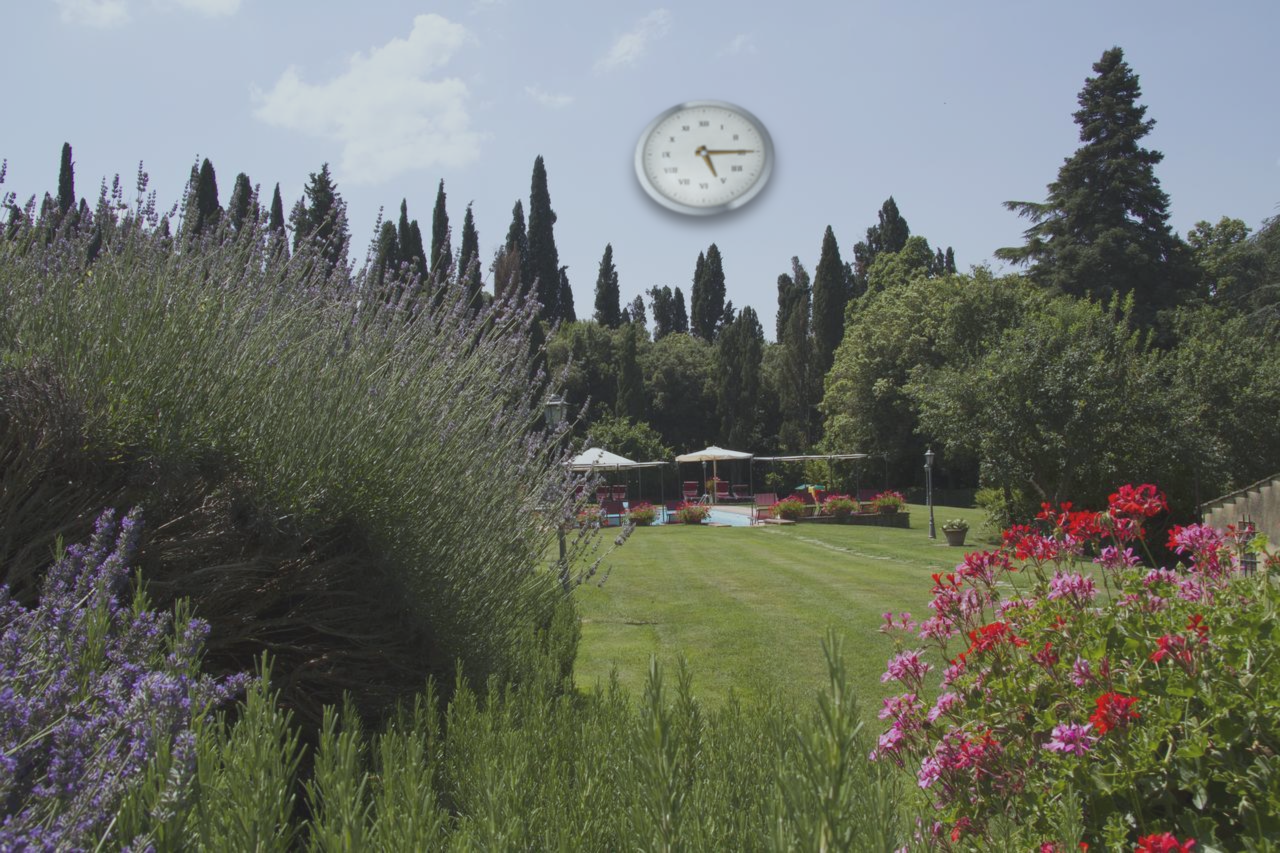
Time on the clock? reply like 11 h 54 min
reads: 5 h 15 min
